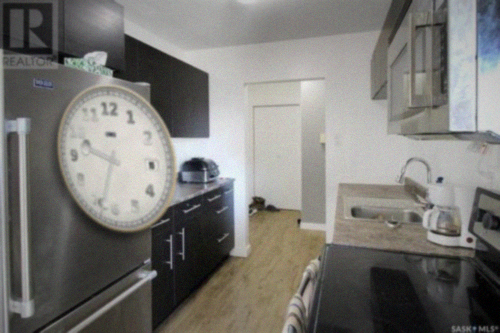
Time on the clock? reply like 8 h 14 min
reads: 9 h 33 min
